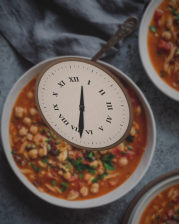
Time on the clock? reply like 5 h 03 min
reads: 12 h 33 min
